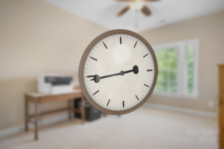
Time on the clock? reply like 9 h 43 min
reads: 2 h 44 min
